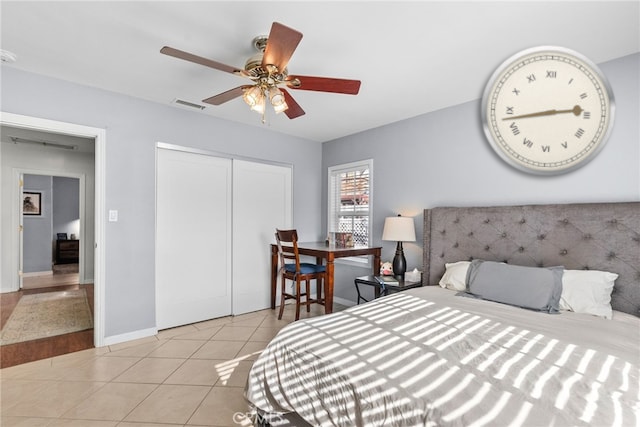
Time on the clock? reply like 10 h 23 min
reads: 2 h 43 min
